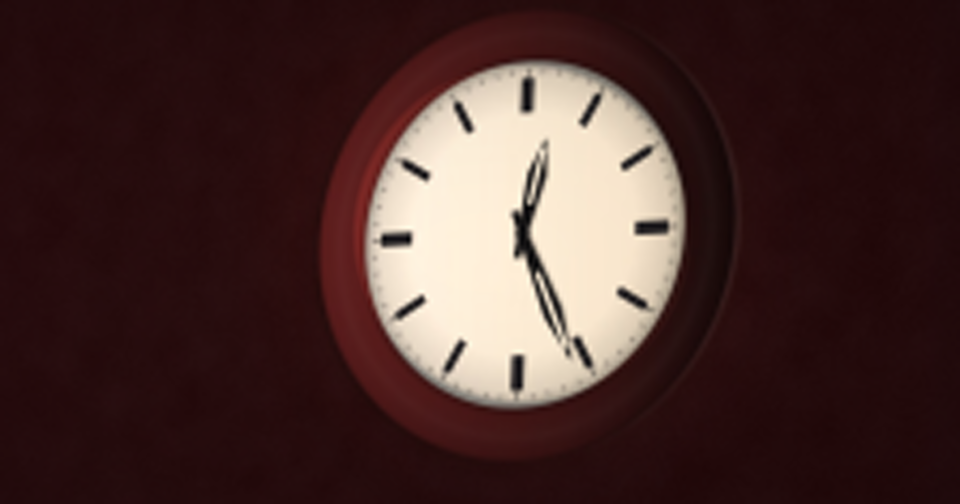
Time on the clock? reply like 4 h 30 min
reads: 12 h 26 min
